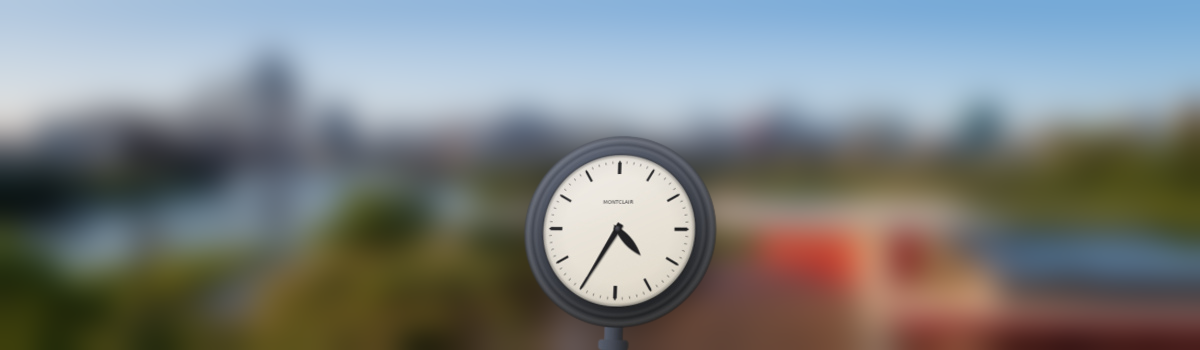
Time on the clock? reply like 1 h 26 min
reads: 4 h 35 min
